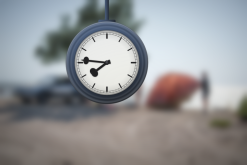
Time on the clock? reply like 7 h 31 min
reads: 7 h 46 min
